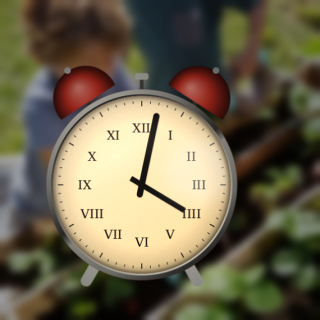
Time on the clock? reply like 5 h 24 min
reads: 4 h 02 min
